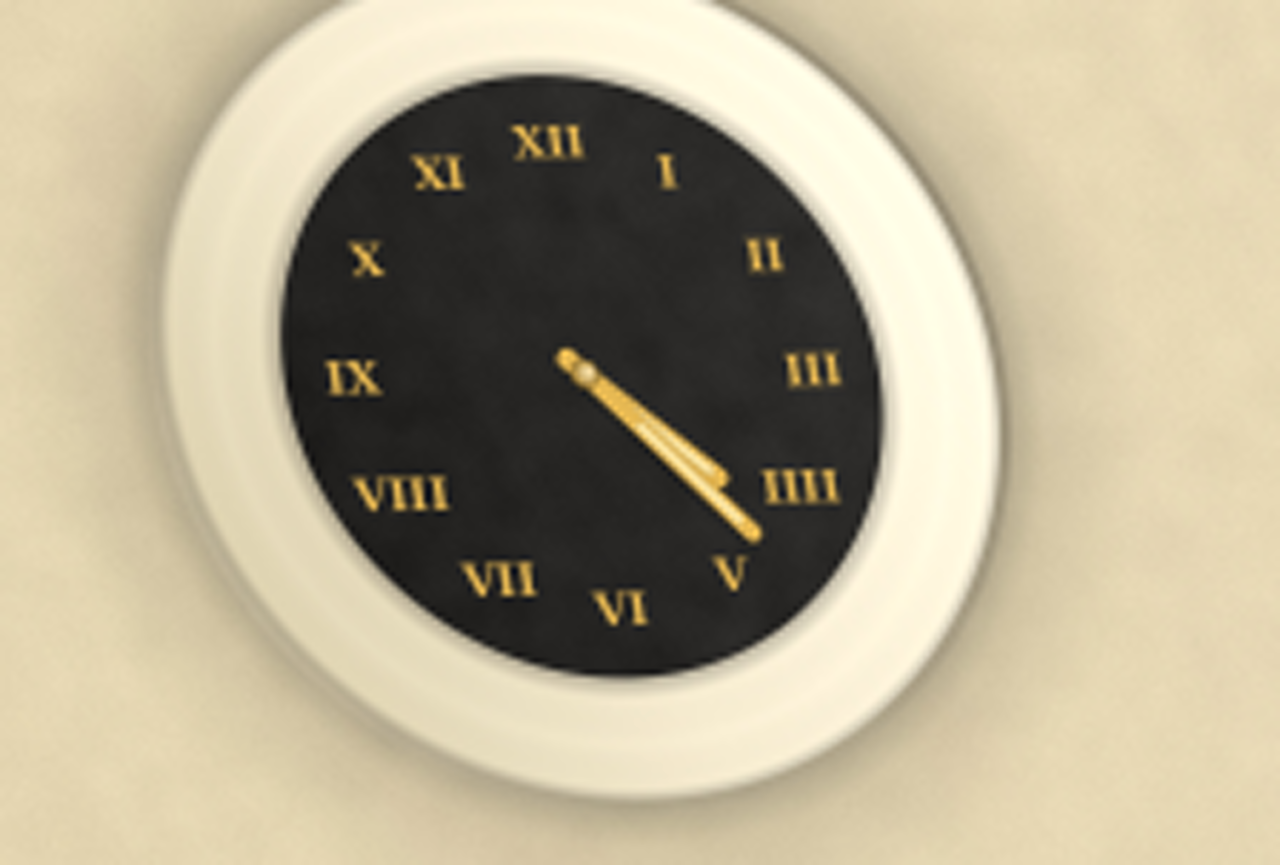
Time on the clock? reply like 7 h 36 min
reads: 4 h 23 min
